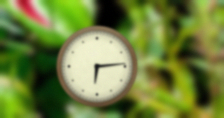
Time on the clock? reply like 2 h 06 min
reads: 6 h 14 min
